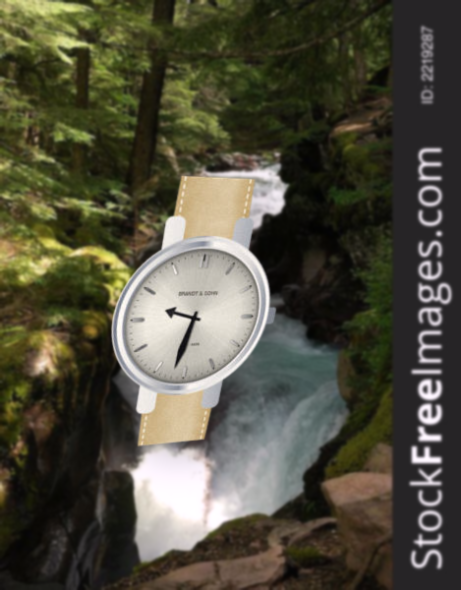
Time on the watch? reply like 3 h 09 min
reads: 9 h 32 min
